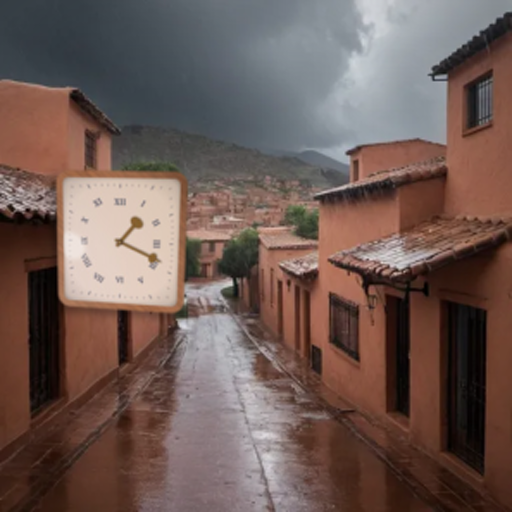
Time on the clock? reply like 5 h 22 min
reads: 1 h 19 min
